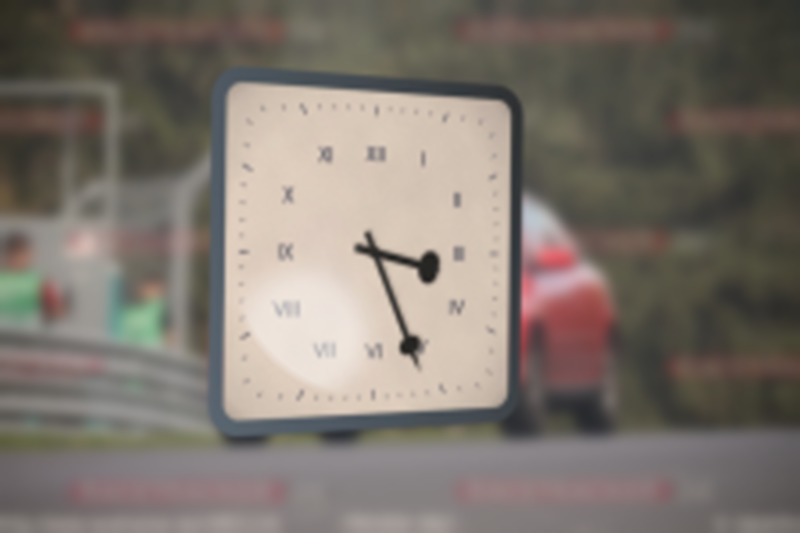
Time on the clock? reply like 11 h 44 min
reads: 3 h 26 min
